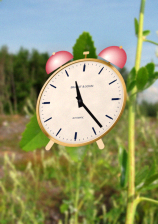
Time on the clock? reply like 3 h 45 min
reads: 11 h 23 min
